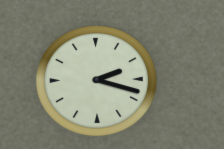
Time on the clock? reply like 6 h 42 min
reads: 2 h 18 min
